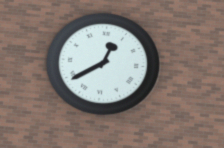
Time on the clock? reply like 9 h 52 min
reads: 12 h 39 min
